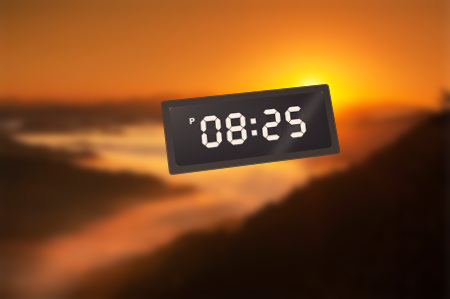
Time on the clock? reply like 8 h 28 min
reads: 8 h 25 min
